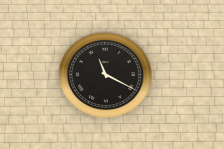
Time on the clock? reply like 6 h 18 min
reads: 11 h 20 min
